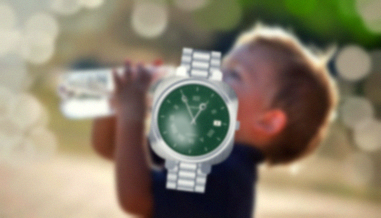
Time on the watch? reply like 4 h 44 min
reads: 12 h 55 min
